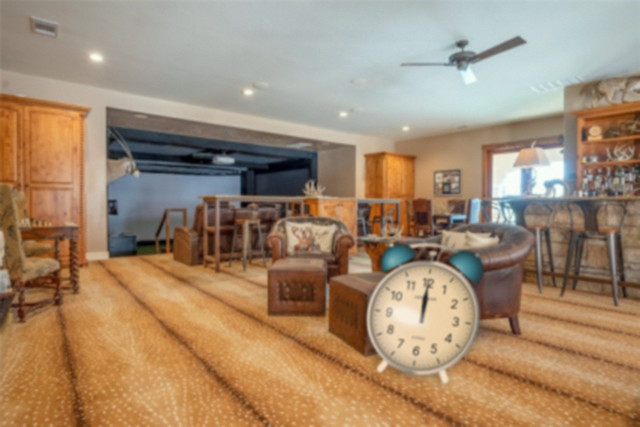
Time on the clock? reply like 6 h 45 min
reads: 12 h 00 min
